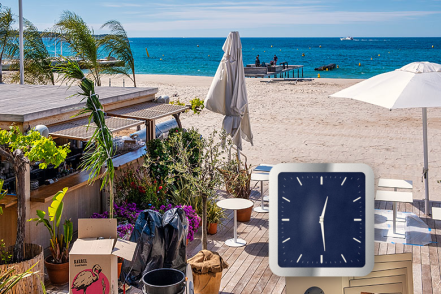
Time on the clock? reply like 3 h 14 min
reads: 12 h 29 min
